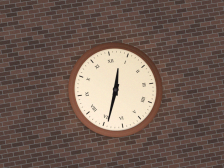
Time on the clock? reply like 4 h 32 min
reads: 12 h 34 min
